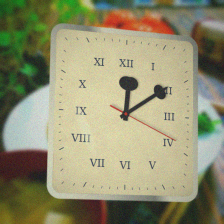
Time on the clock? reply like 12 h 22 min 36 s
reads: 12 h 09 min 19 s
